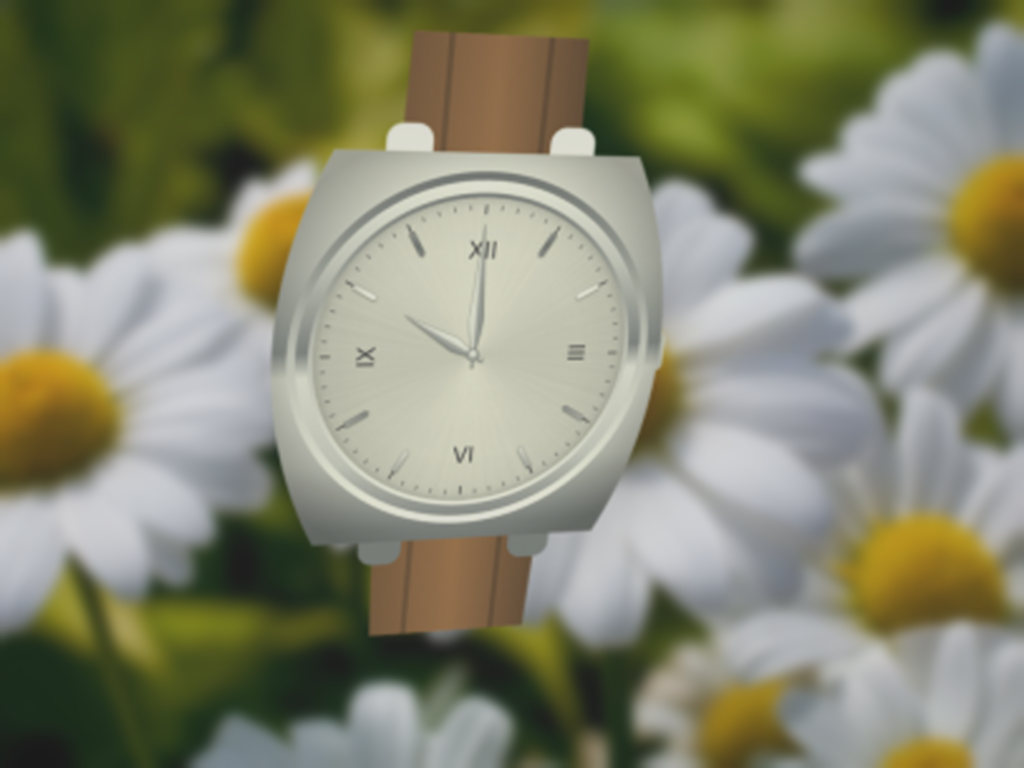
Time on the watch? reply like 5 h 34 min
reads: 10 h 00 min
